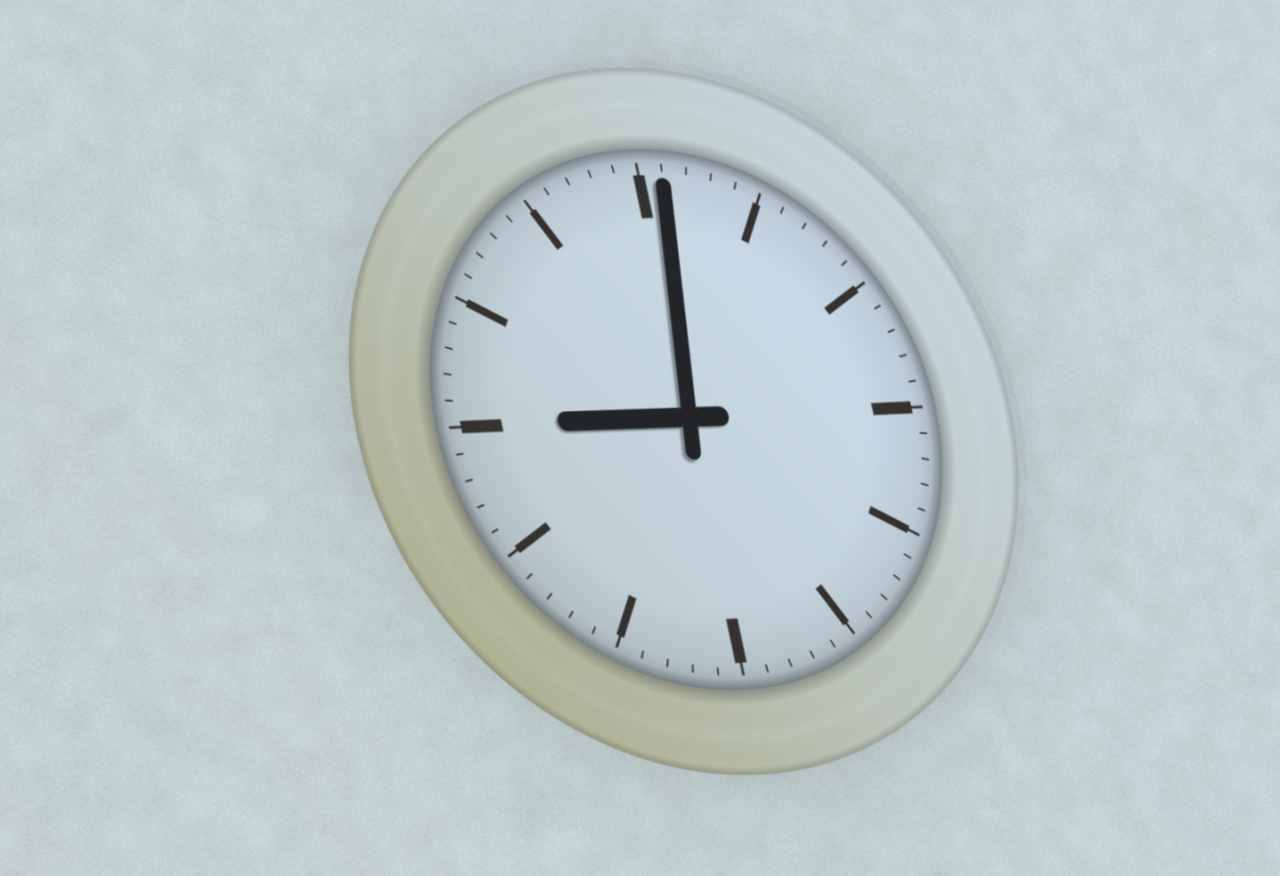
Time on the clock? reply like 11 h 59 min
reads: 9 h 01 min
